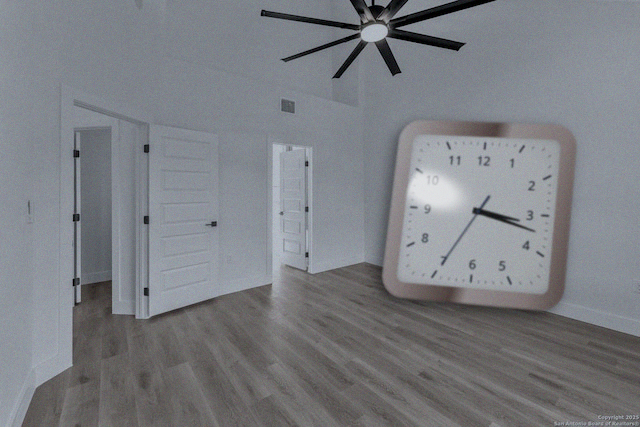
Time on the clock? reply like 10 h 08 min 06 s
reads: 3 h 17 min 35 s
